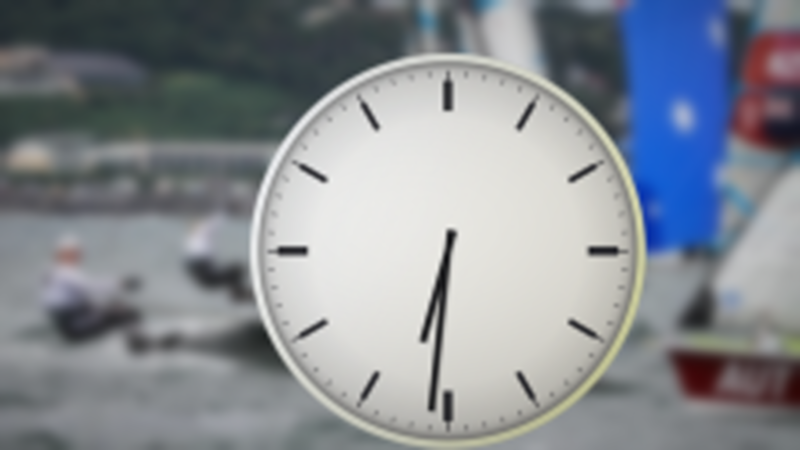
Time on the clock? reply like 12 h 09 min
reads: 6 h 31 min
